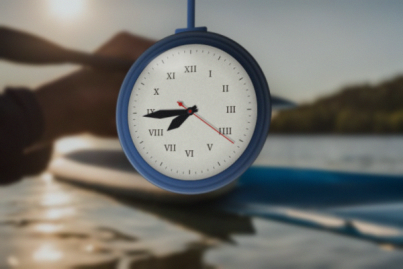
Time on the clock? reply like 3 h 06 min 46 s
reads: 7 h 44 min 21 s
